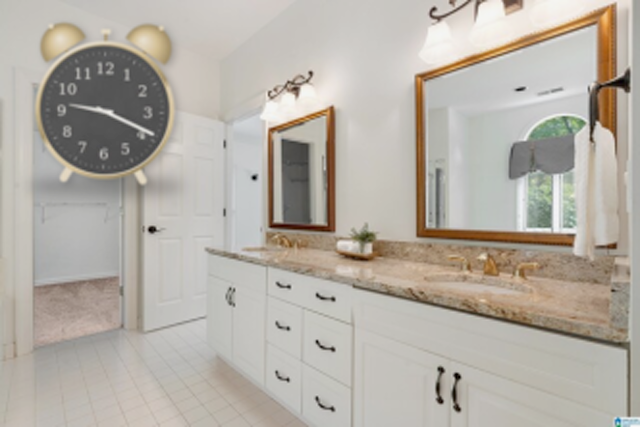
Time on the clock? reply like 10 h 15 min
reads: 9 h 19 min
